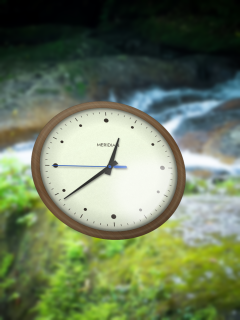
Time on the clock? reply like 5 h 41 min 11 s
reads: 12 h 38 min 45 s
